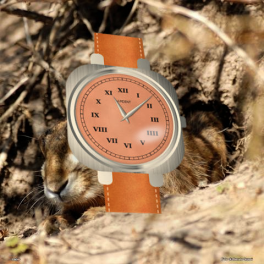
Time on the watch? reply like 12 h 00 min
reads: 11 h 08 min
